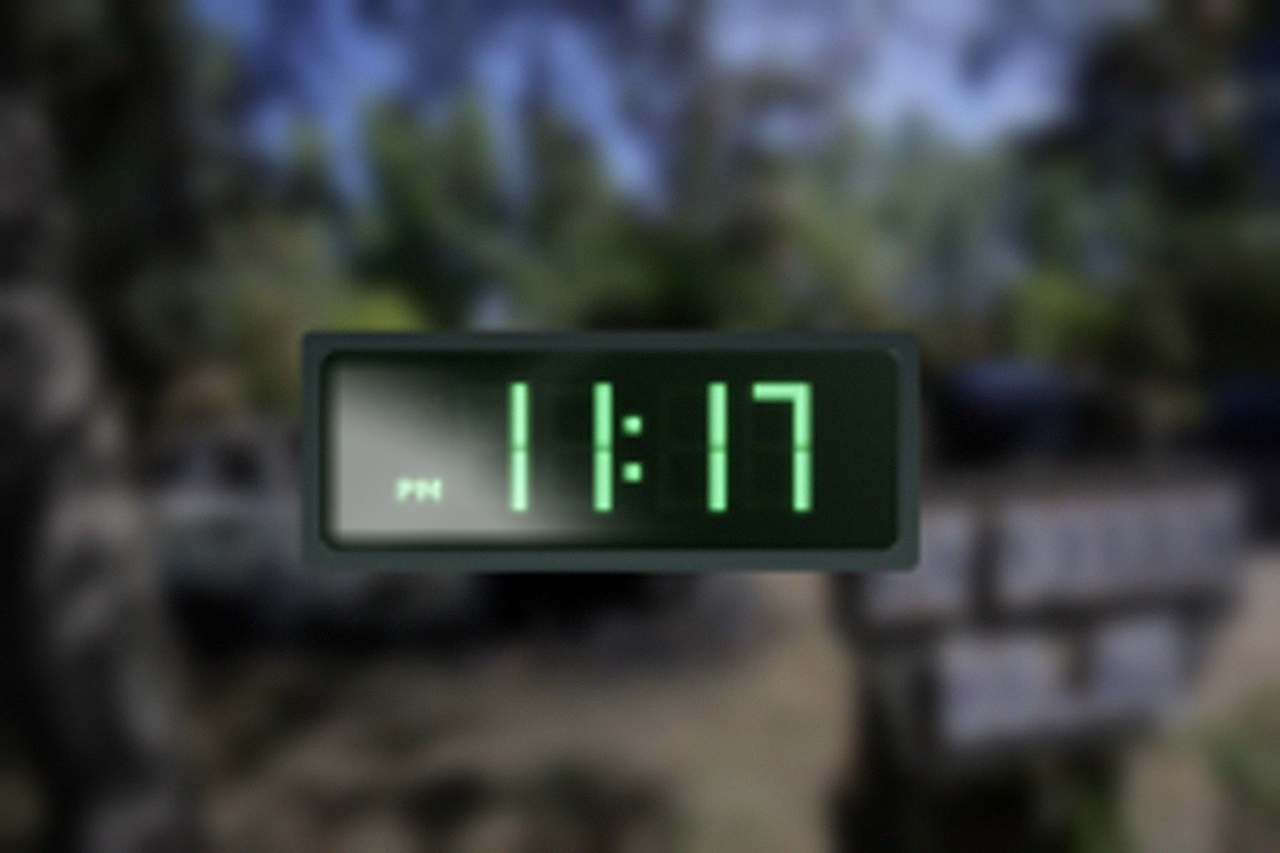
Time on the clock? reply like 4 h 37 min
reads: 11 h 17 min
